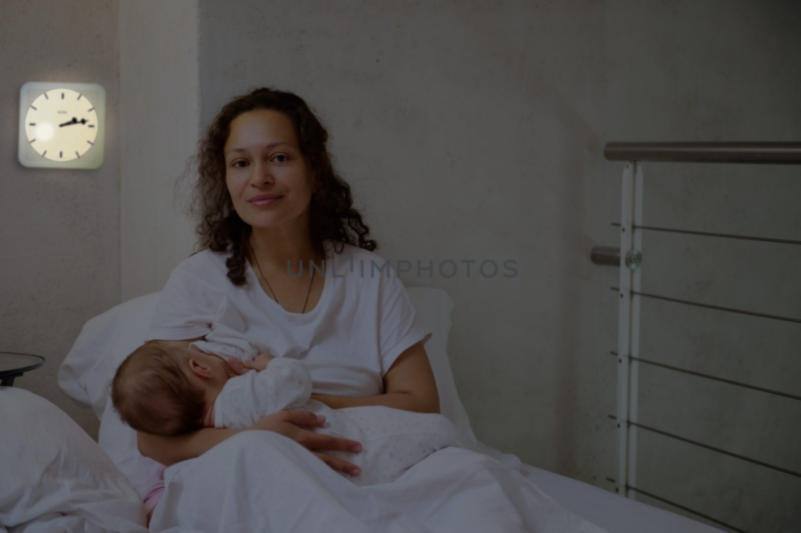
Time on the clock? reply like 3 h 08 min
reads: 2 h 13 min
